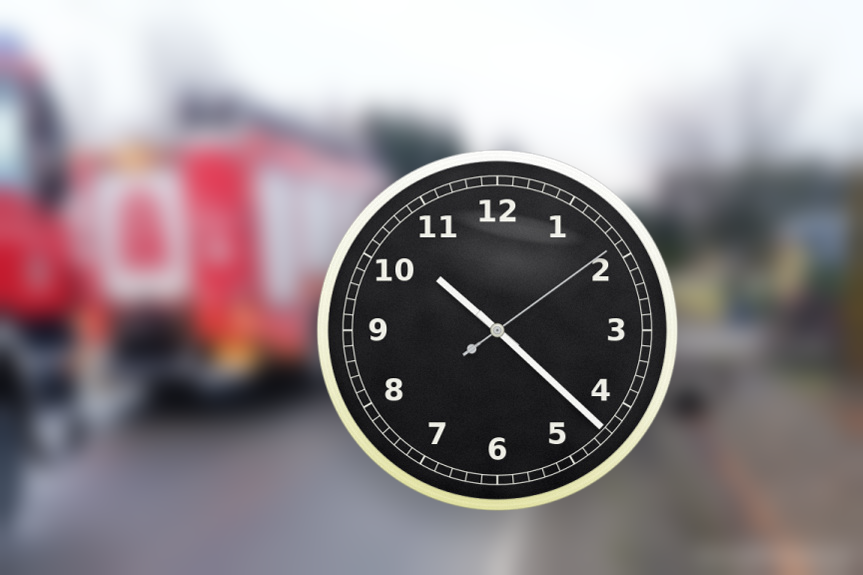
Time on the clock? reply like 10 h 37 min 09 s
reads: 10 h 22 min 09 s
